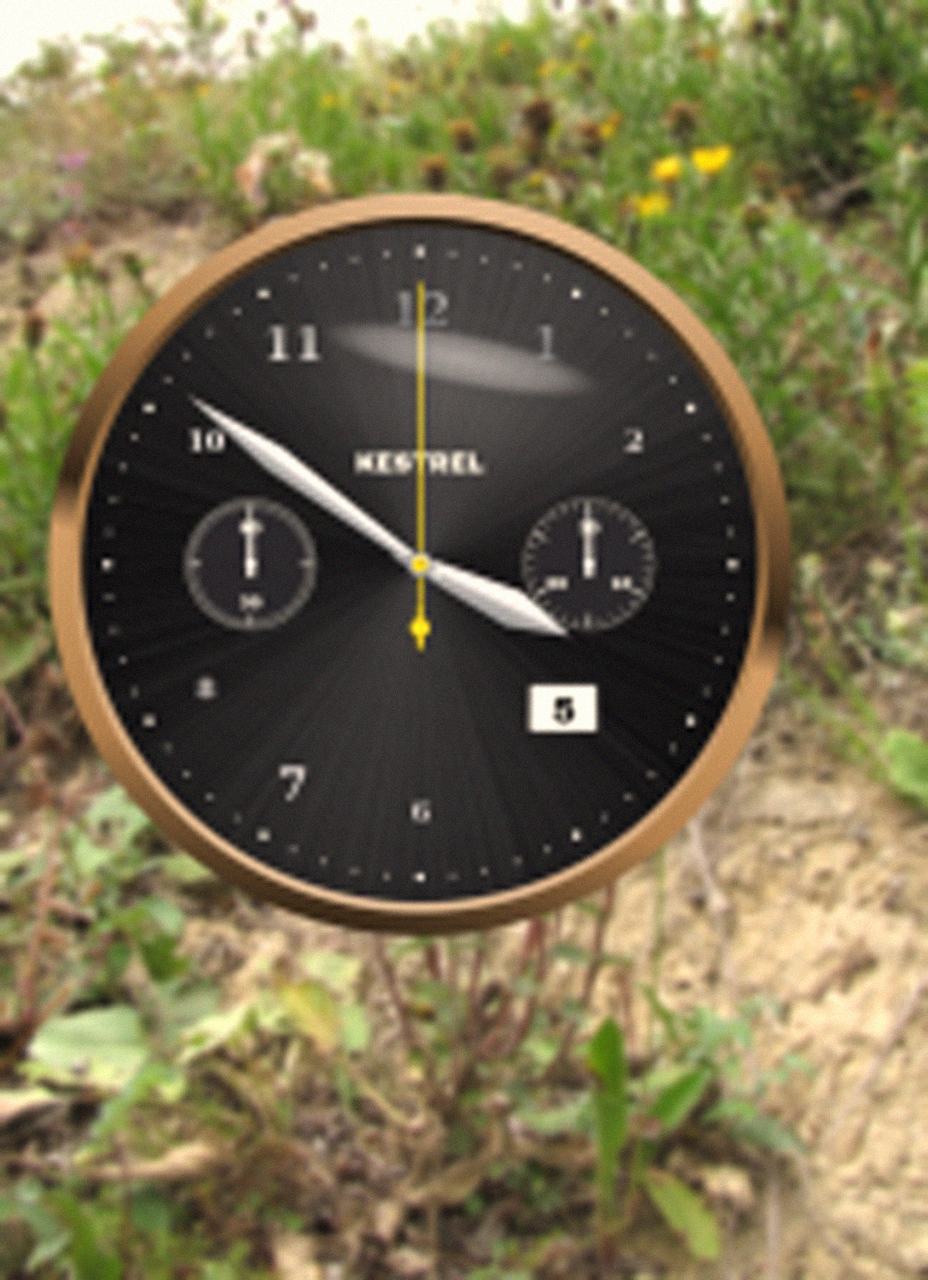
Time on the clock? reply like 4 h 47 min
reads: 3 h 51 min
